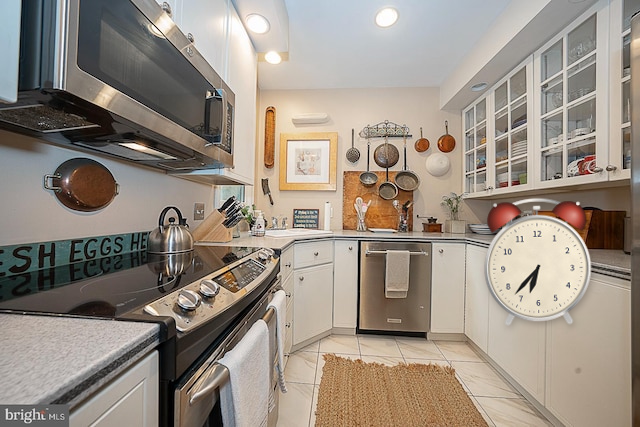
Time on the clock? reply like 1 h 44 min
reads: 6 h 37 min
